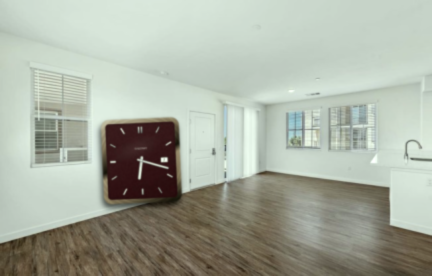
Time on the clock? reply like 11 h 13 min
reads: 6 h 18 min
